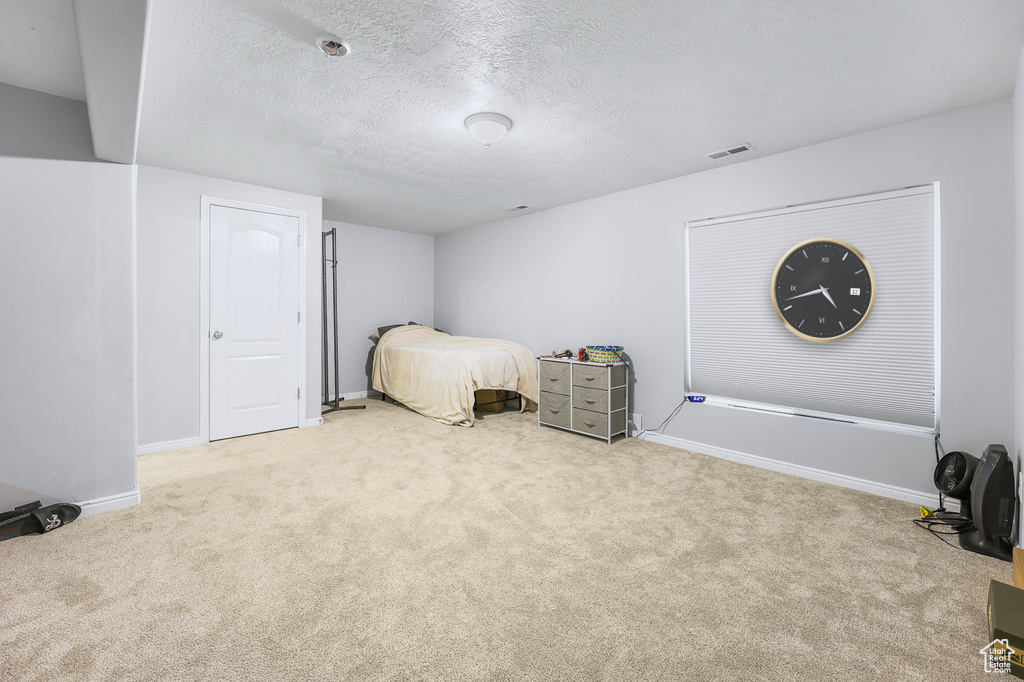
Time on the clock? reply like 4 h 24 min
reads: 4 h 42 min
